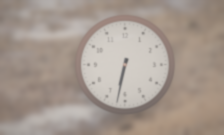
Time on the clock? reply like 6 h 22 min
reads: 6 h 32 min
